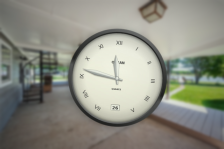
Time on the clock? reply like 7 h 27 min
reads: 11 h 47 min
